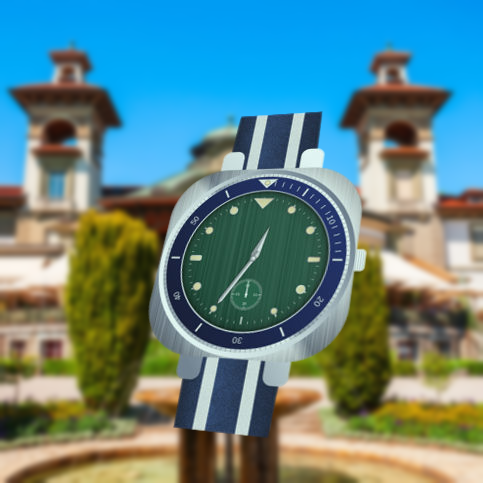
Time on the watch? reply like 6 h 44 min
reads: 12 h 35 min
